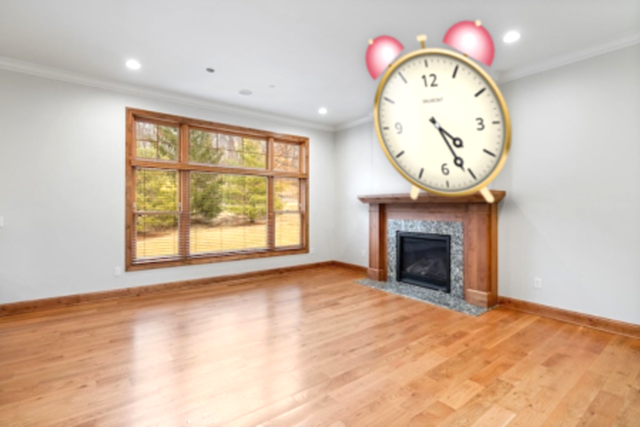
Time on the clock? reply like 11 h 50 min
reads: 4 h 26 min
